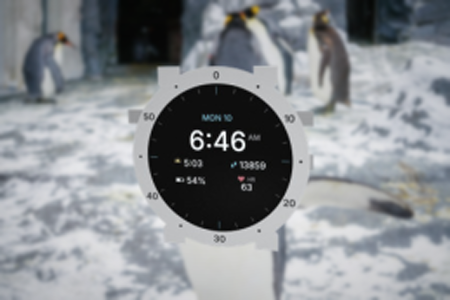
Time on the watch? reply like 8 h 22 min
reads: 6 h 46 min
